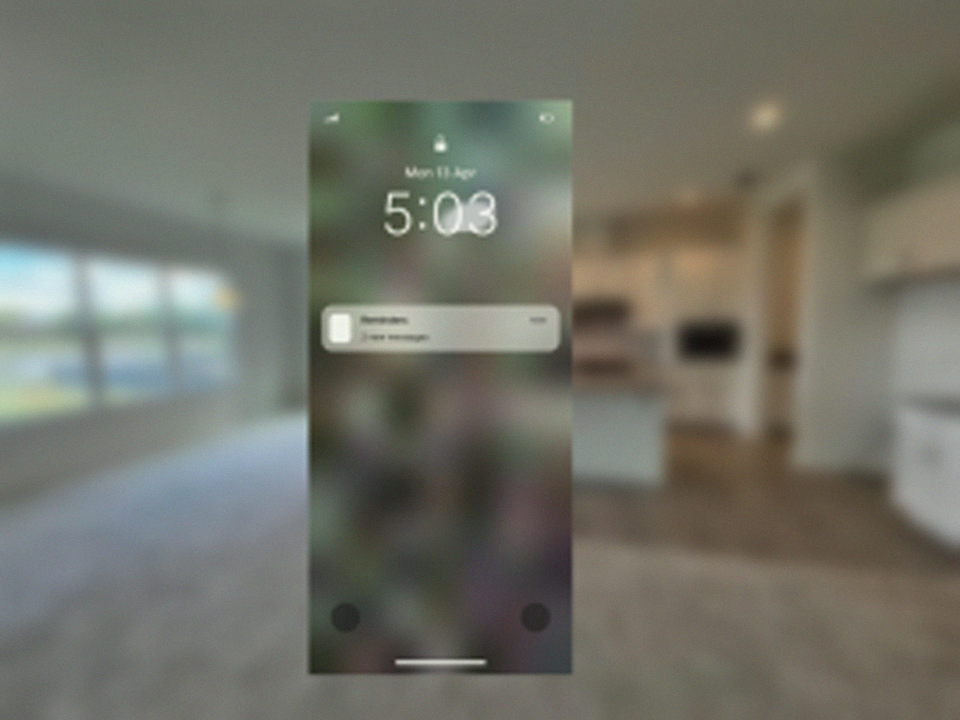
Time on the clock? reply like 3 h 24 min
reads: 5 h 03 min
